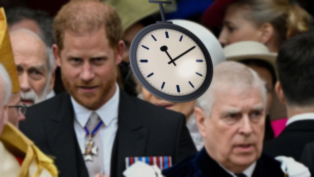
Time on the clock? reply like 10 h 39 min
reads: 11 h 10 min
